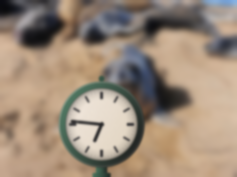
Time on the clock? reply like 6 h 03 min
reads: 6 h 46 min
